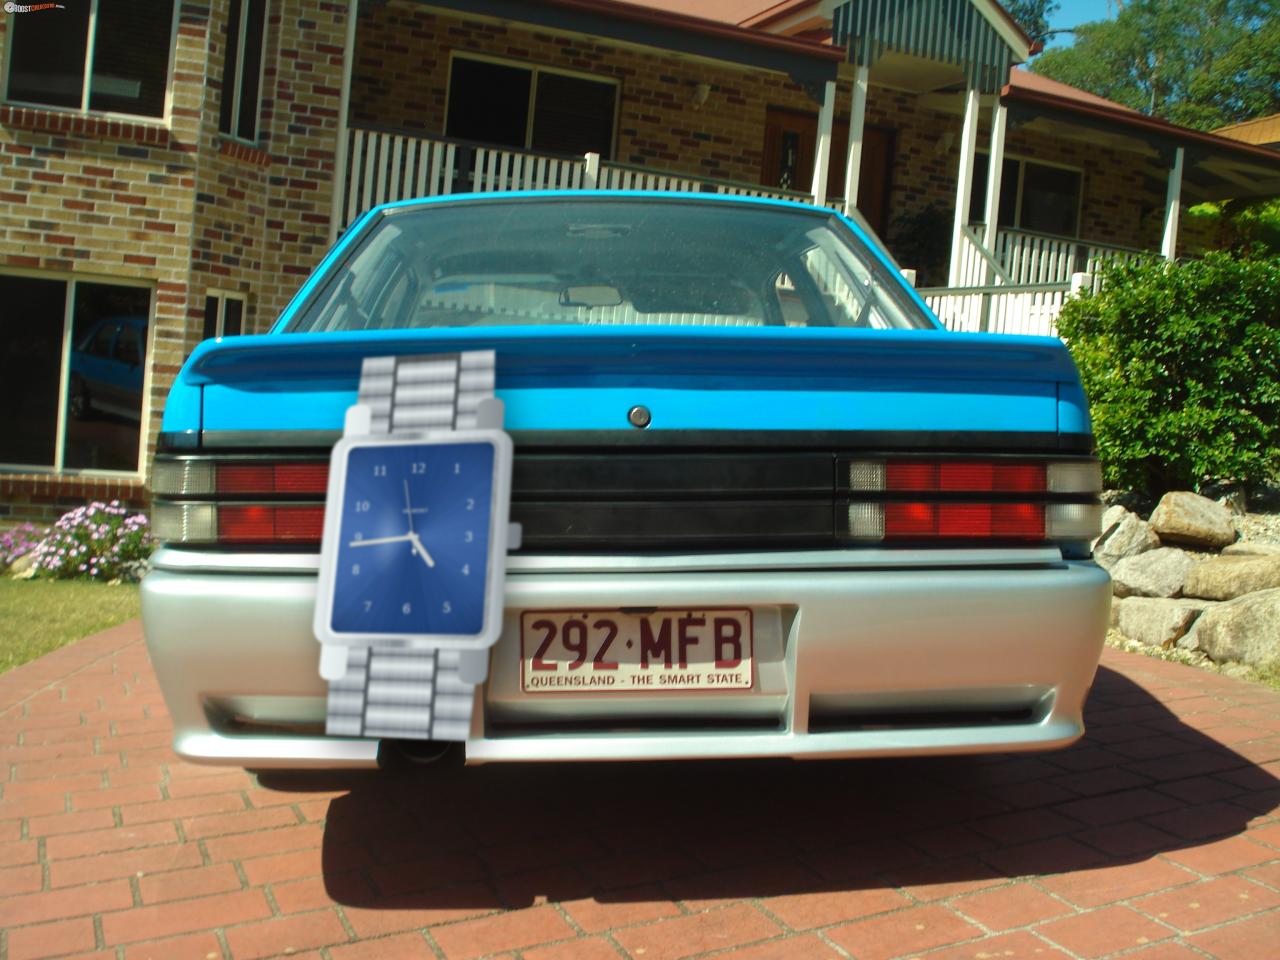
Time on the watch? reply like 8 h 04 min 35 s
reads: 4 h 43 min 58 s
